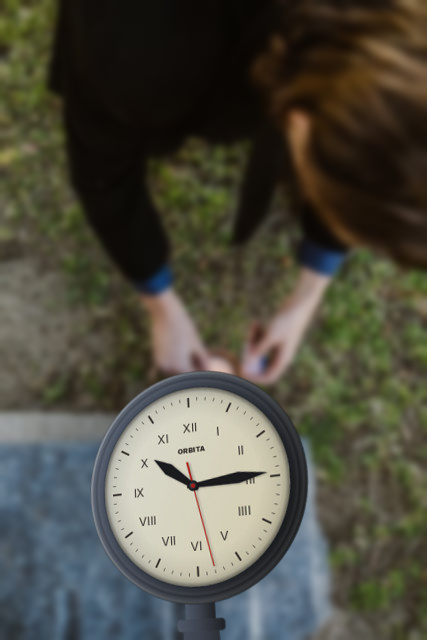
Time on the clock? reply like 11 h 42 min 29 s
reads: 10 h 14 min 28 s
